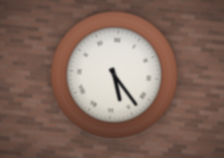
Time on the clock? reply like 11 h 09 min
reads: 5 h 23 min
